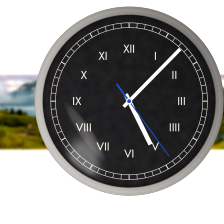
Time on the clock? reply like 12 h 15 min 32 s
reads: 5 h 07 min 24 s
